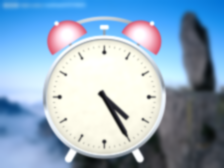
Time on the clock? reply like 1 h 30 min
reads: 4 h 25 min
